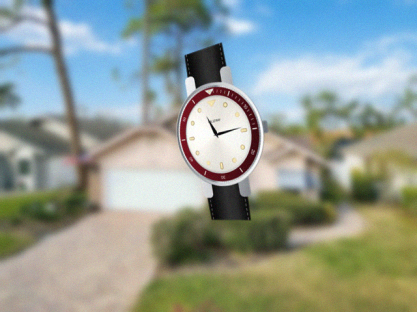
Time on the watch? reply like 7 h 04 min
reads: 11 h 14 min
